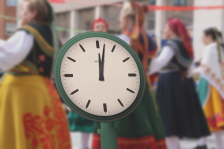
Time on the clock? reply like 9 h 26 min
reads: 12 h 02 min
